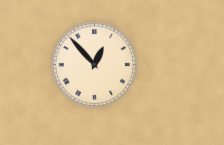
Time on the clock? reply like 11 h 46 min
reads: 12 h 53 min
